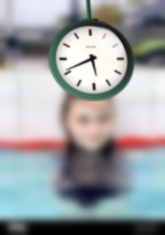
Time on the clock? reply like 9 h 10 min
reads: 5 h 41 min
